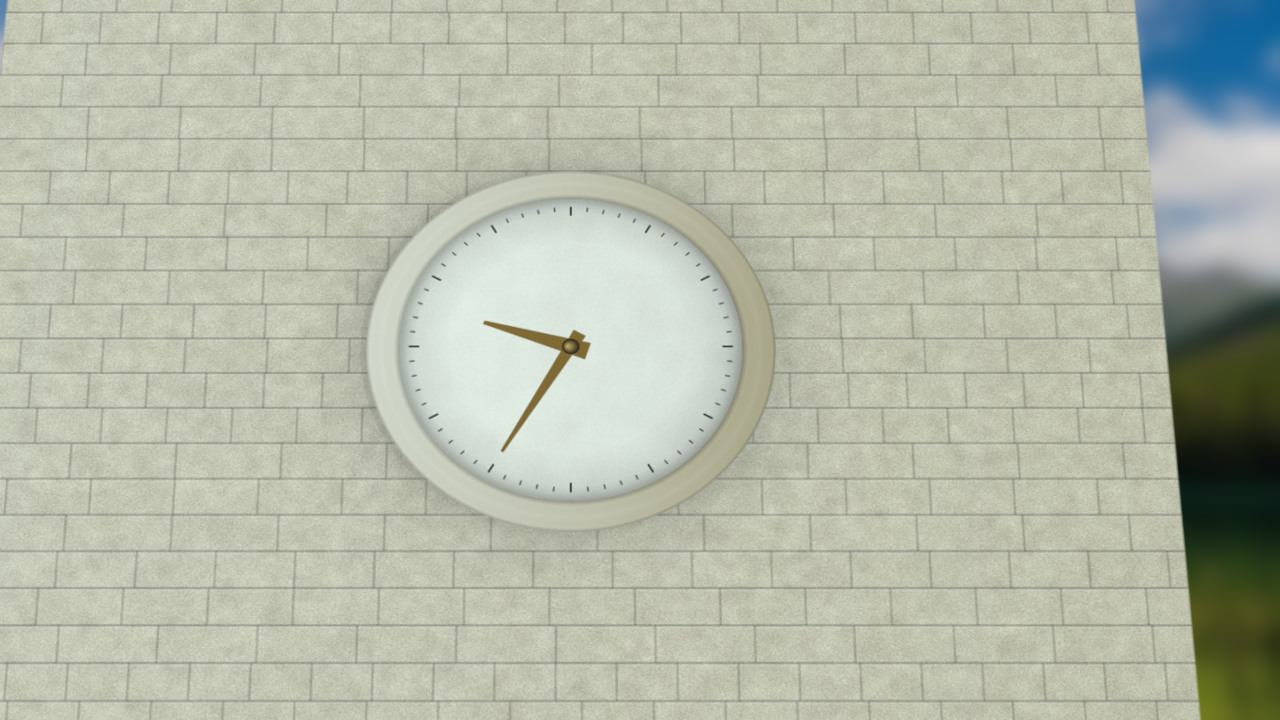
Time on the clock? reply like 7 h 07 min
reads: 9 h 35 min
